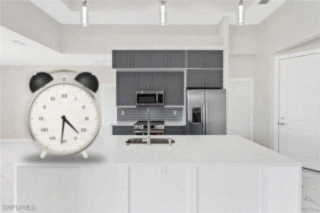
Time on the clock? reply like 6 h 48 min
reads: 4 h 31 min
